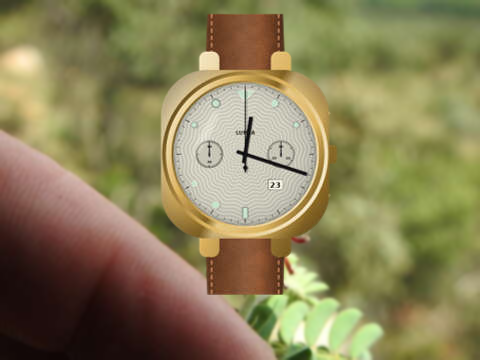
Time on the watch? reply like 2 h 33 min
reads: 12 h 18 min
